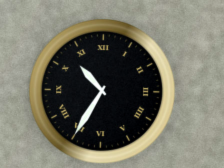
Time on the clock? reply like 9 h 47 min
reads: 10 h 35 min
